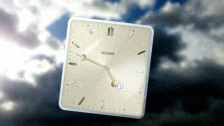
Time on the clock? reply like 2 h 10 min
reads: 4 h 48 min
